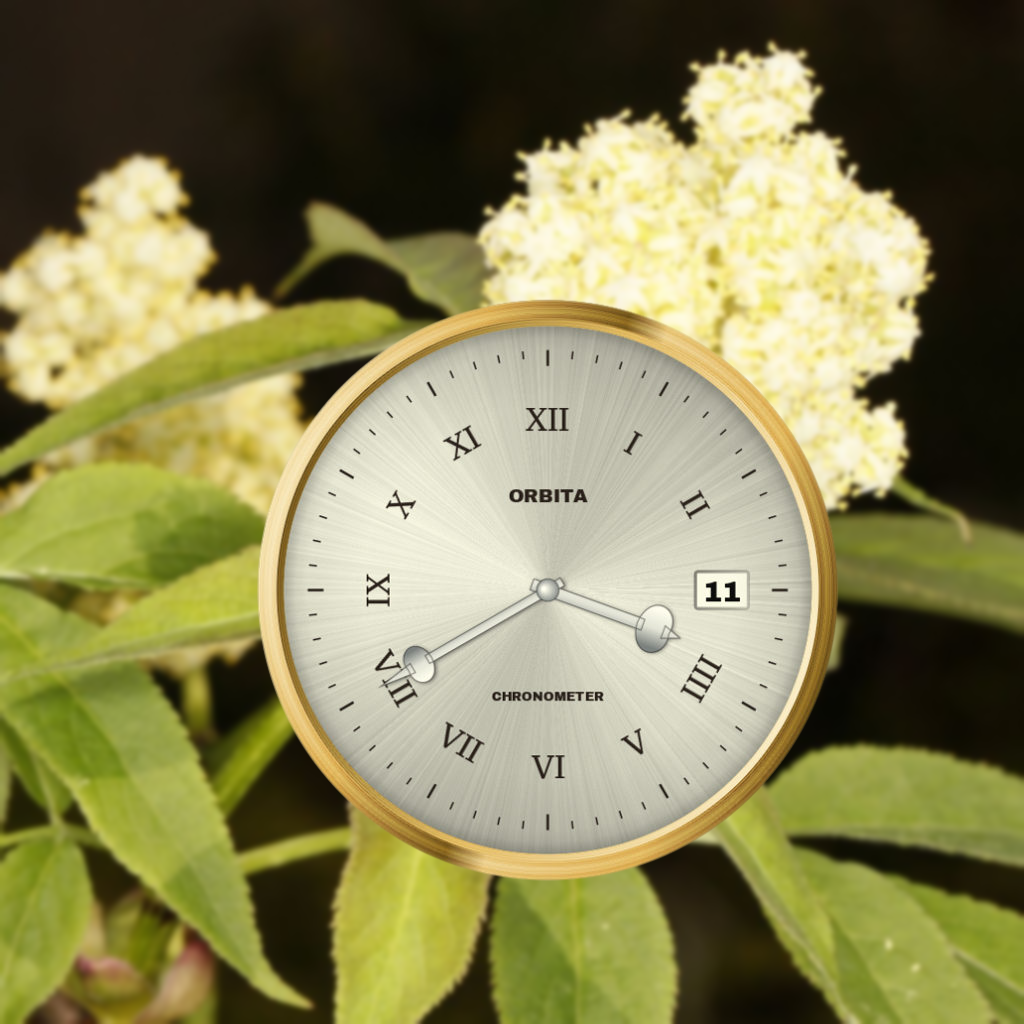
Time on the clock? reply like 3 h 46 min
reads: 3 h 40 min
